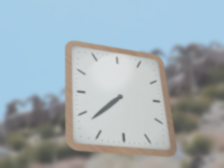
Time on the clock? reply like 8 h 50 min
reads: 7 h 38 min
